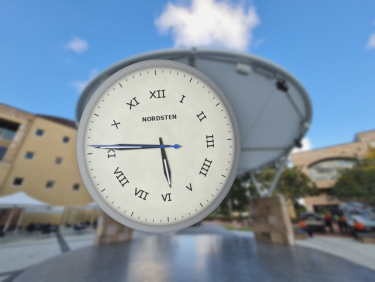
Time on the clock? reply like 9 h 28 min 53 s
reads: 5 h 45 min 46 s
